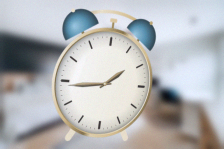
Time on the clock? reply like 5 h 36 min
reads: 1 h 44 min
